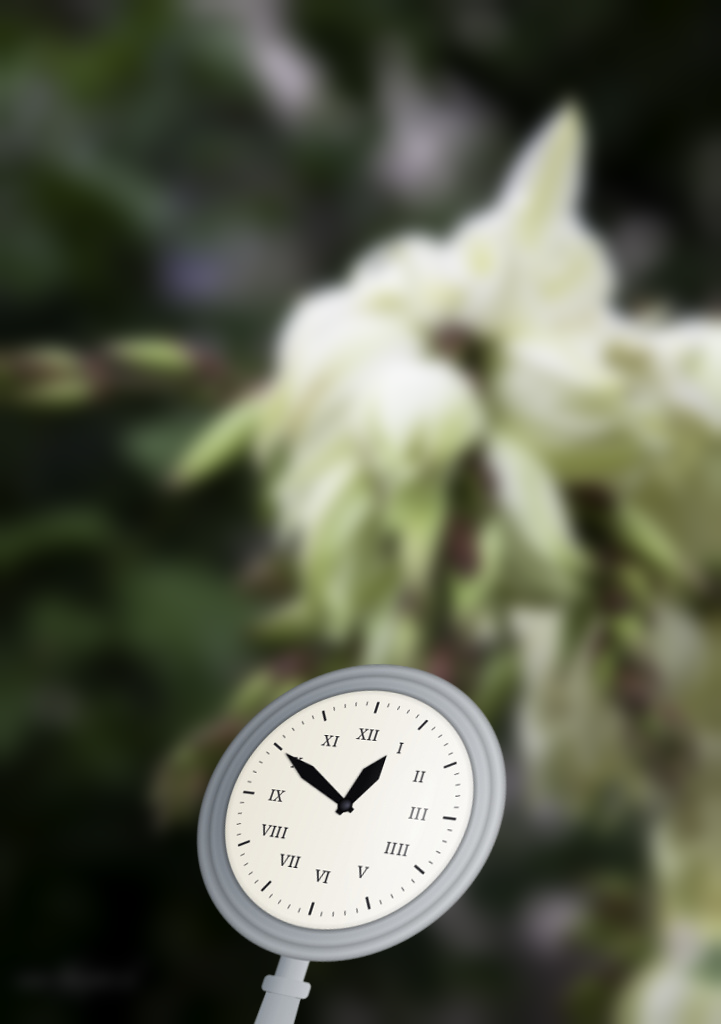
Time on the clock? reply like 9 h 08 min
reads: 12 h 50 min
